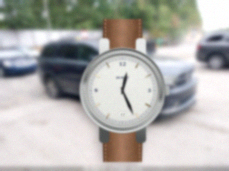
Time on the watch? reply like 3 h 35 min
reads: 12 h 26 min
